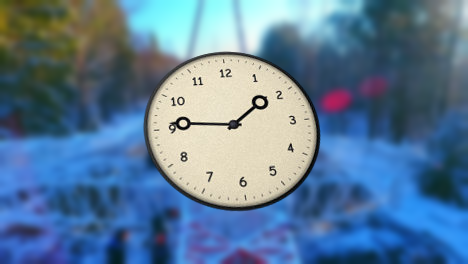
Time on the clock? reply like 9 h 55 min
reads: 1 h 46 min
